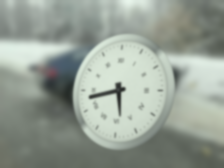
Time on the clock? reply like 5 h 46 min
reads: 5 h 43 min
